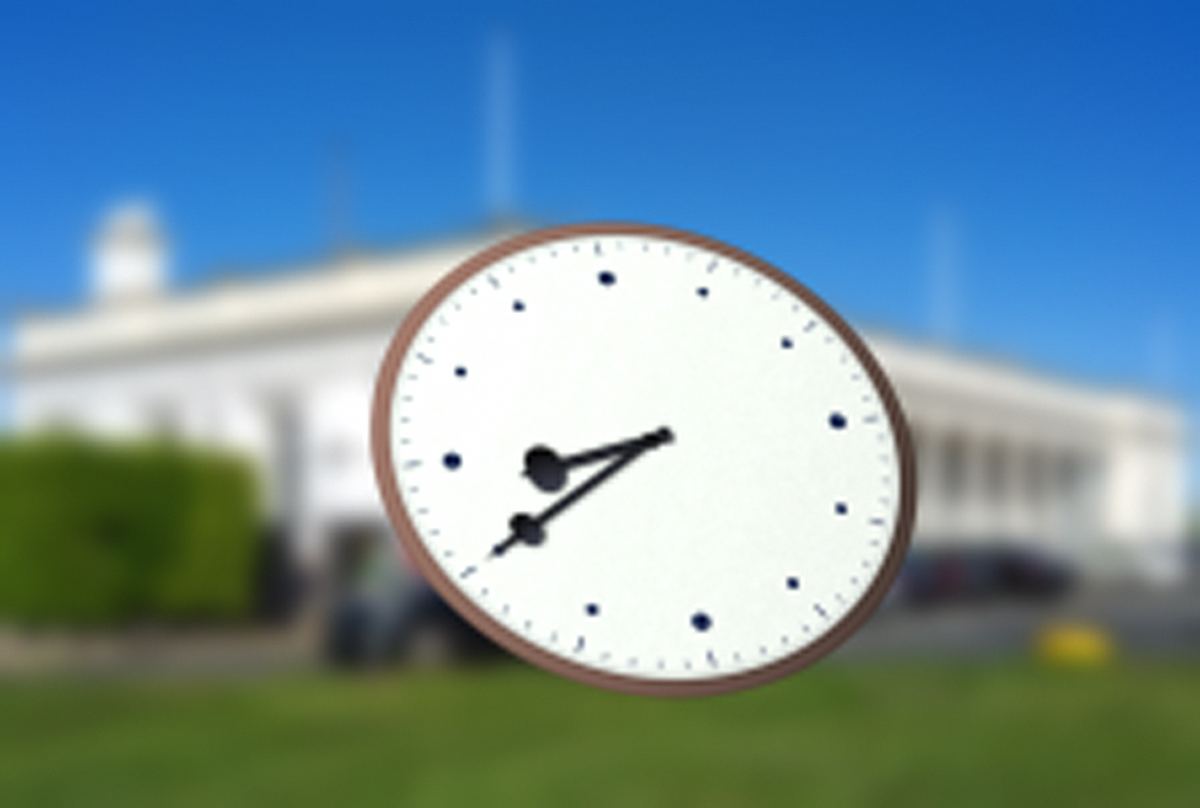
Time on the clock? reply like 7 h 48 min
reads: 8 h 40 min
